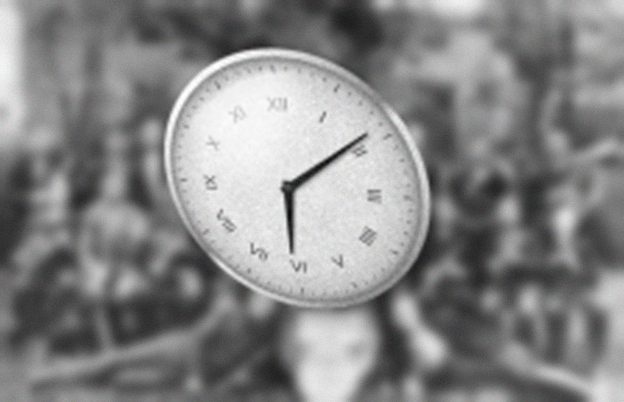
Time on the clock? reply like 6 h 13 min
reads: 6 h 09 min
